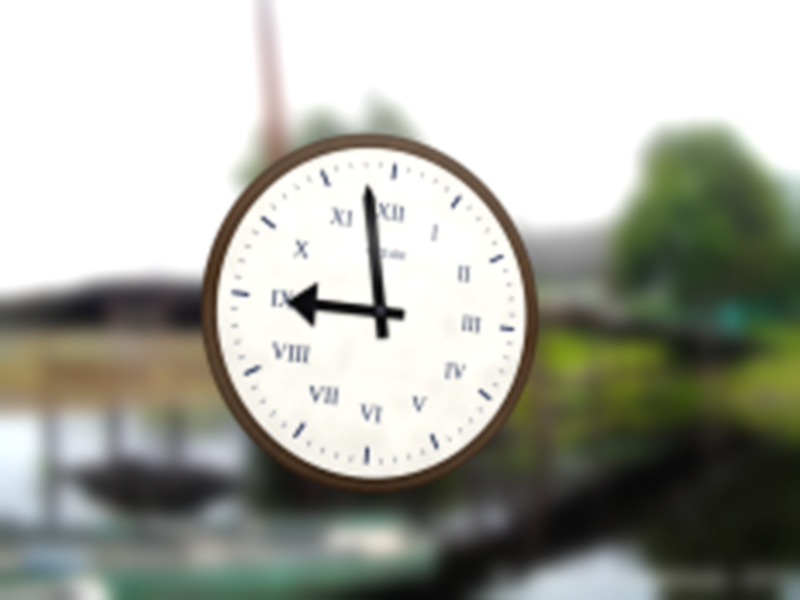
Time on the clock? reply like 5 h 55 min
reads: 8 h 58 min
